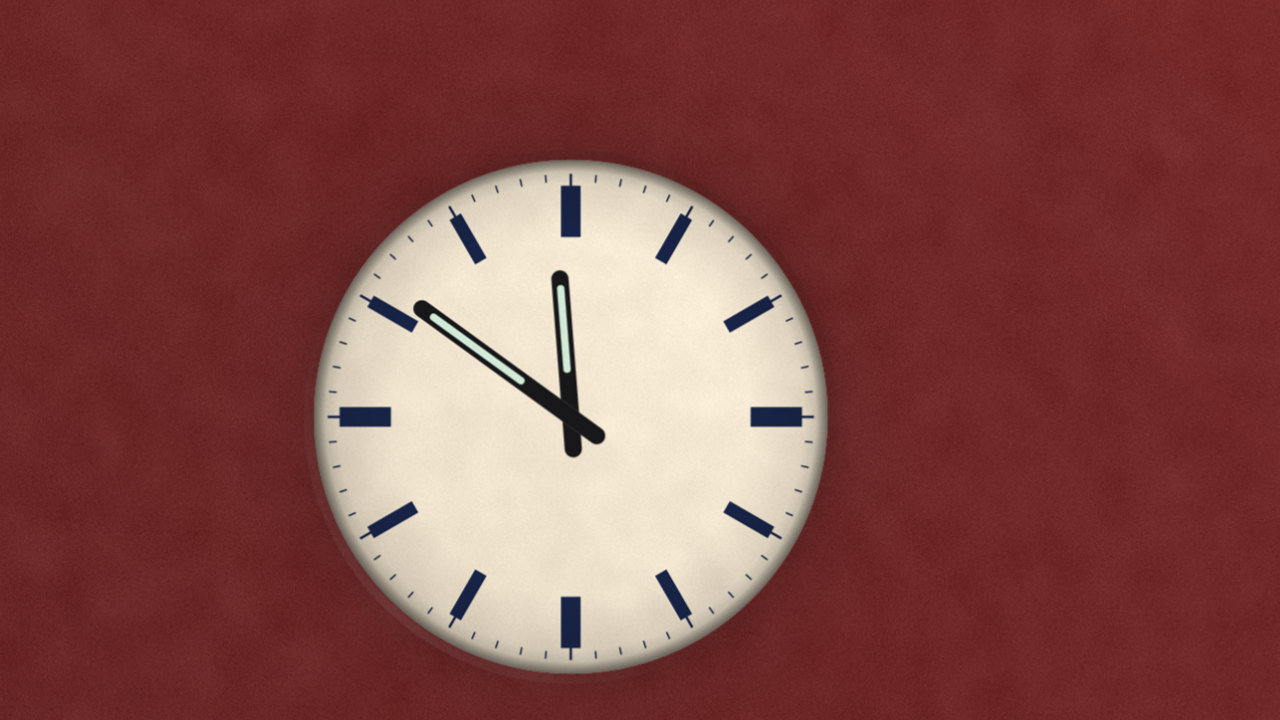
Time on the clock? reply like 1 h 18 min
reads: 11 h 51 min
